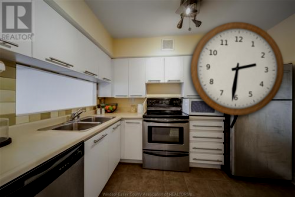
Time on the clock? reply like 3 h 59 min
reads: 2 h 31 min
